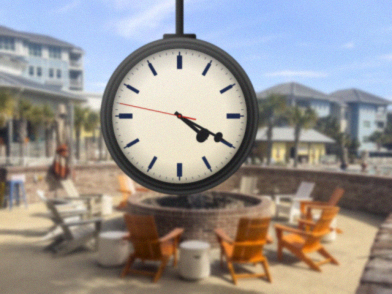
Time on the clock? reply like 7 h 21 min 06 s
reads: 4 h 19 min 47 s
